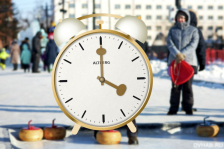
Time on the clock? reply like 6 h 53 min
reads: 4 h 00 min
